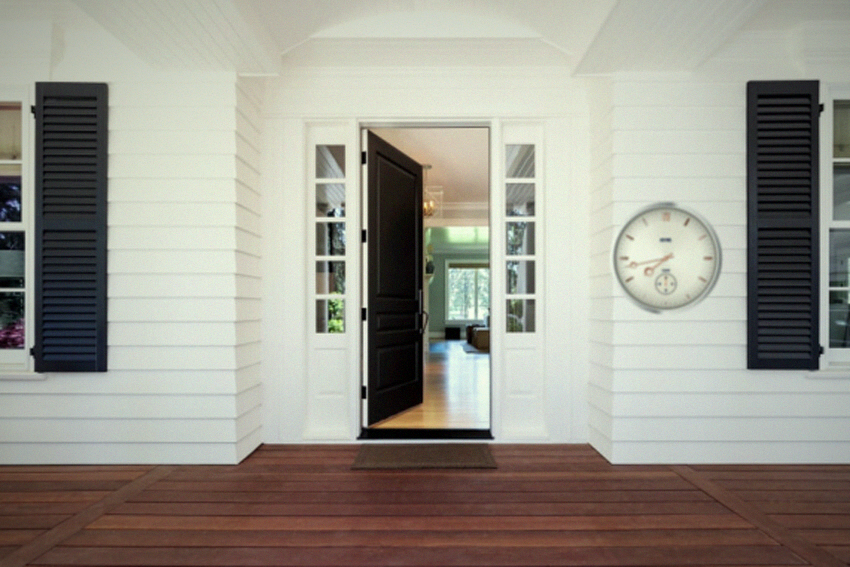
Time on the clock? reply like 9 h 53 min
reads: 7 h 43 min
